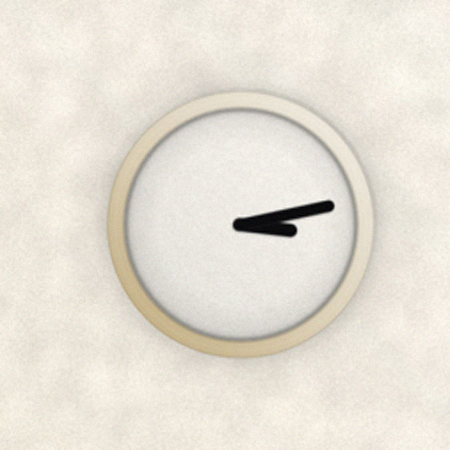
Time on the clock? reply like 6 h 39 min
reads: 3 h 13 min
